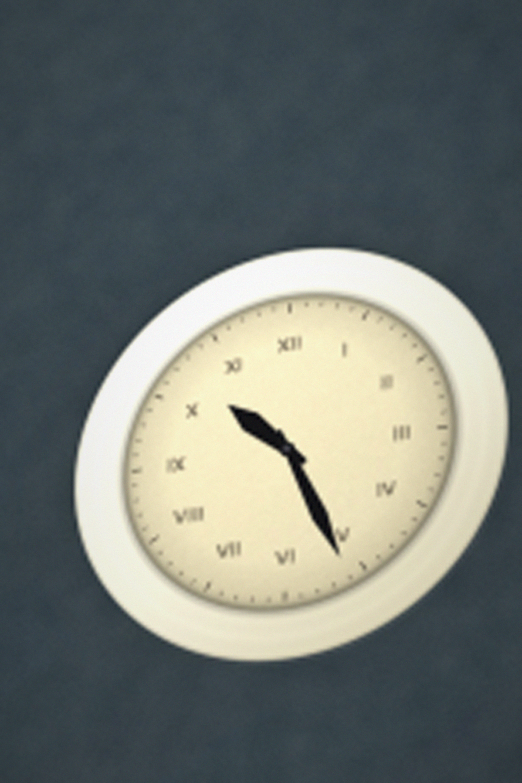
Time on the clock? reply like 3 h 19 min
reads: 10 h 26 min
